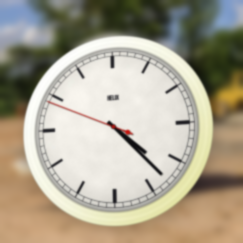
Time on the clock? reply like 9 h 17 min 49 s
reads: 4 h 22 min 49 s
